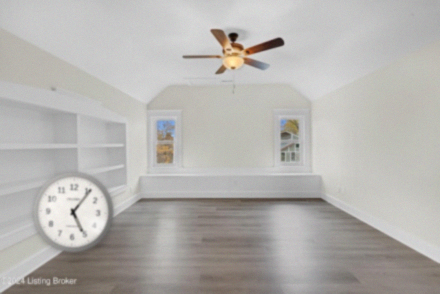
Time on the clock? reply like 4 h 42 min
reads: 5 h 06 min
